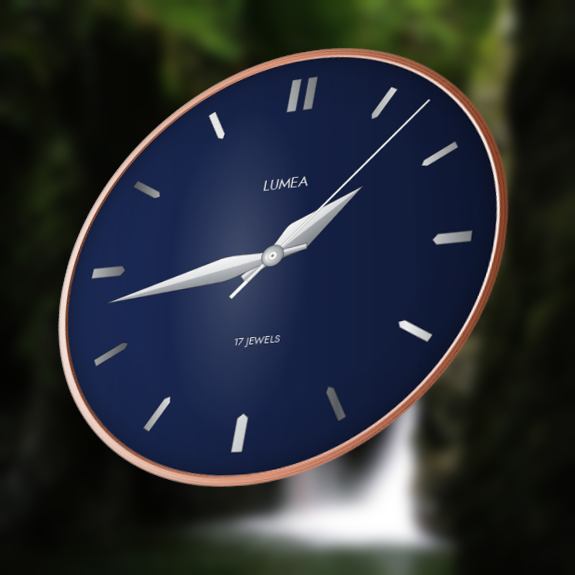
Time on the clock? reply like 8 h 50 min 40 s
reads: 1 h 43 min 07 s
